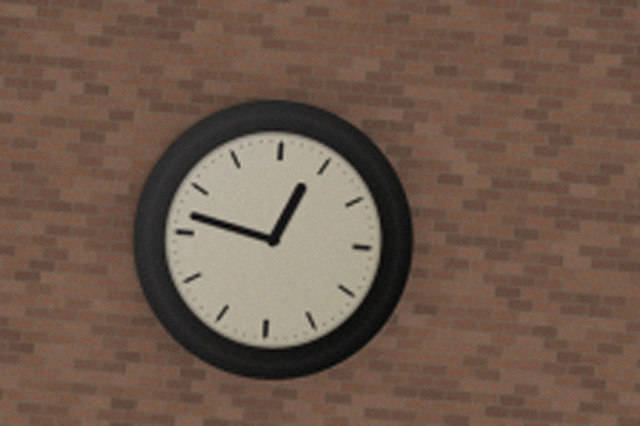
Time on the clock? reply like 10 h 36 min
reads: 12 h 47 min
